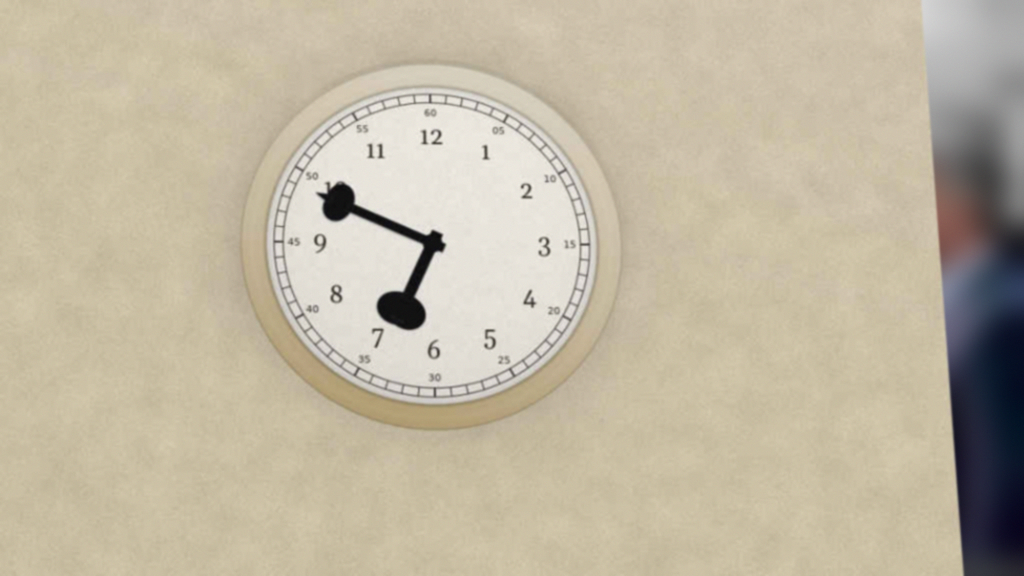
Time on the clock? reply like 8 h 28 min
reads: 6 h 49 min
